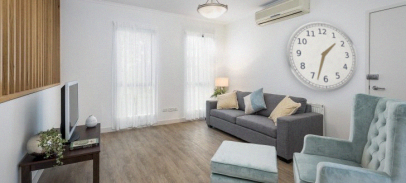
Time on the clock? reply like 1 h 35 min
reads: 1 h 33 min
